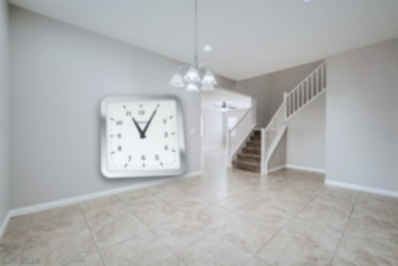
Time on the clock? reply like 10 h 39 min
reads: 11 h 05 min
